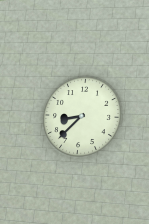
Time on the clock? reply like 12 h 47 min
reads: 8 h 37 min
